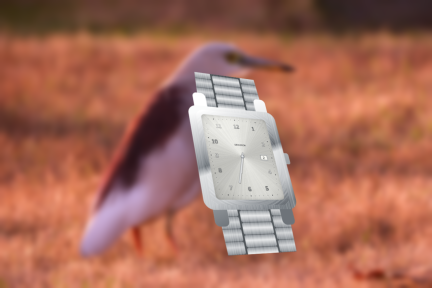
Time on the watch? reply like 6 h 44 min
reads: 6 h 33 min
